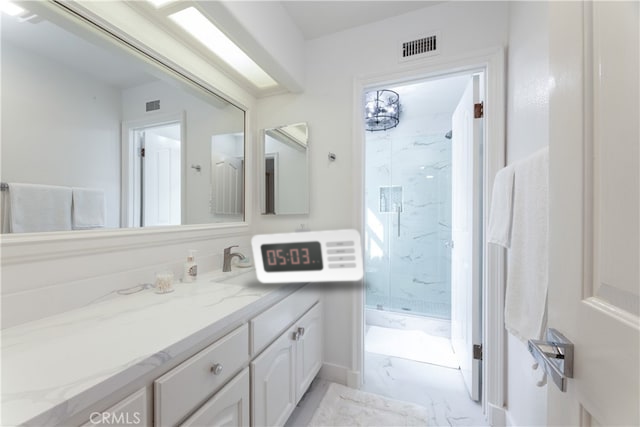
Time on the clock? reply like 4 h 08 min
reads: 5 h 03 min
